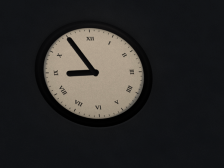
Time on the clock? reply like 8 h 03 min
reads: 8 h 55 min
